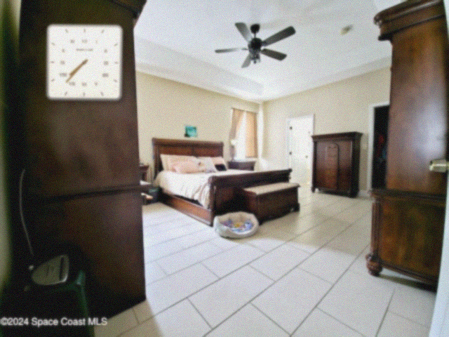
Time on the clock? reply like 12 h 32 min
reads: 7 h 37 min
